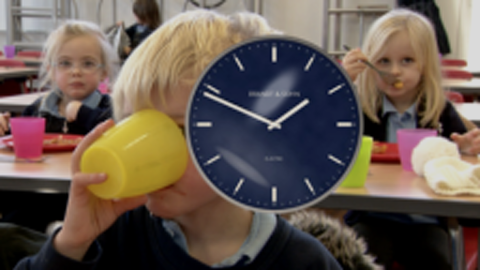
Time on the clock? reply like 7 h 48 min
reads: 1 h 49 min
